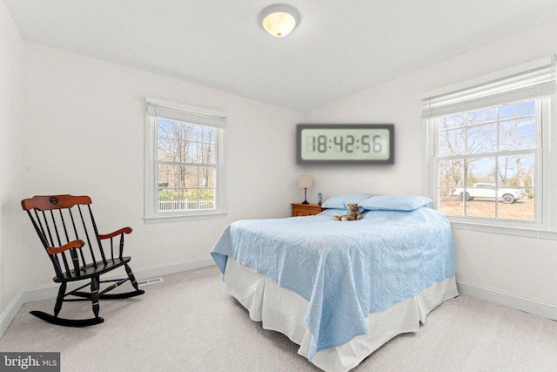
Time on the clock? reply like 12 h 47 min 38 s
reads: 18 h 42 min 56 s
